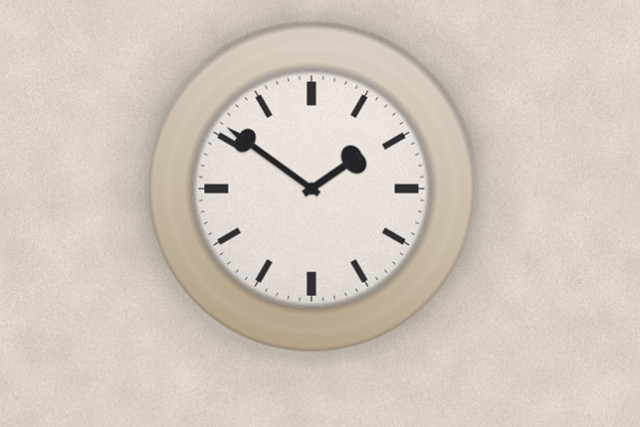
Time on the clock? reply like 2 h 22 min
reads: 1 h 51 min
